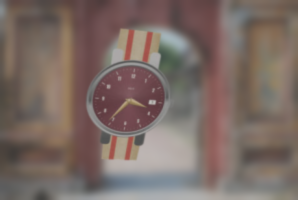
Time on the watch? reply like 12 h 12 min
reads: 3 h 36 min
